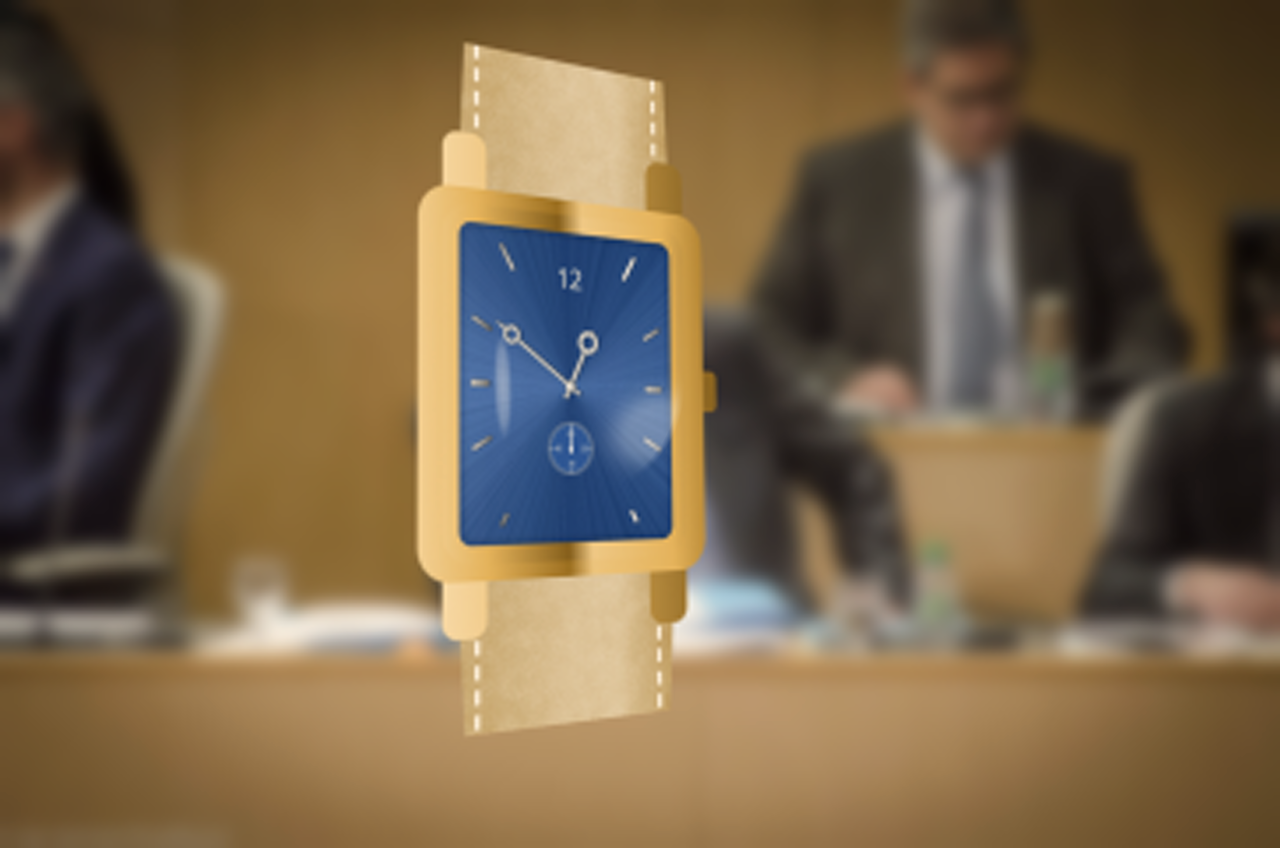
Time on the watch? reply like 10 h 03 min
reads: 12 h 51 min
